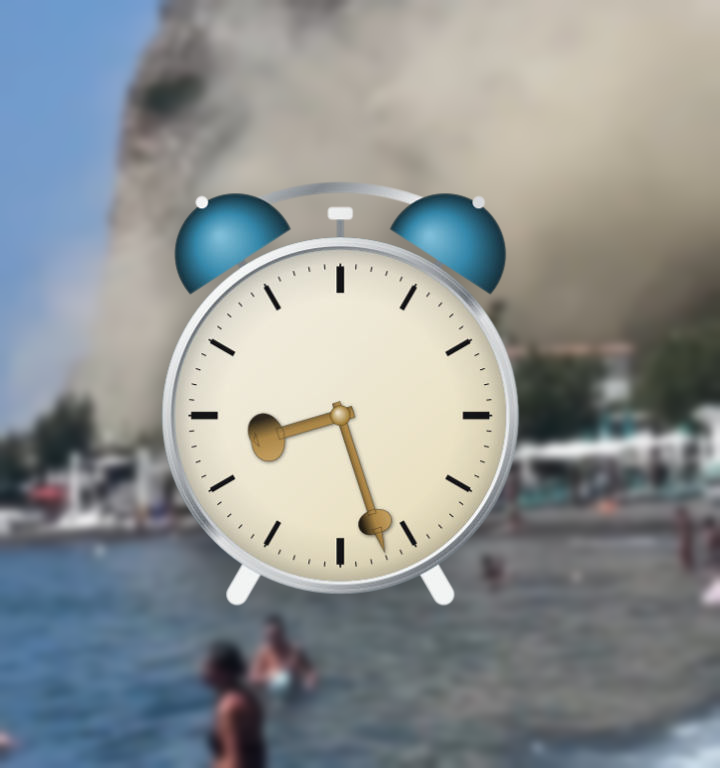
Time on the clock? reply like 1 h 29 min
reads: 8 h 27 min
